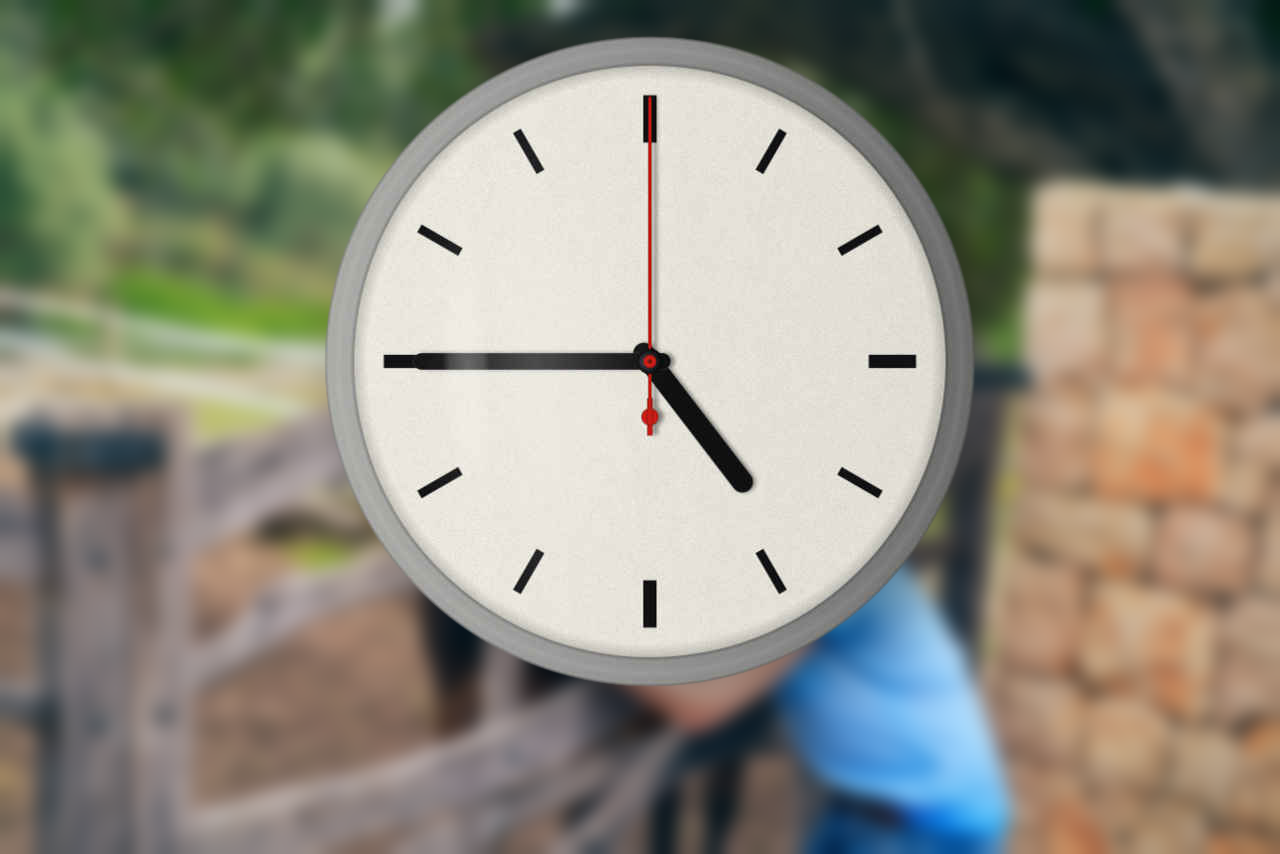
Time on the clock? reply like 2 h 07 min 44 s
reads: 4 h 45 min 00 s
